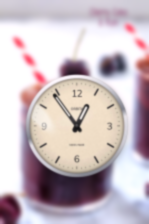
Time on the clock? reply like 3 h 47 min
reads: 12 h 54 min
